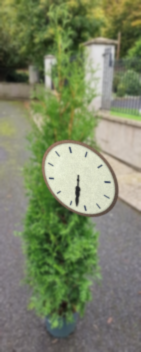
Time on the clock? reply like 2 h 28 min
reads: 6 h 33 min
